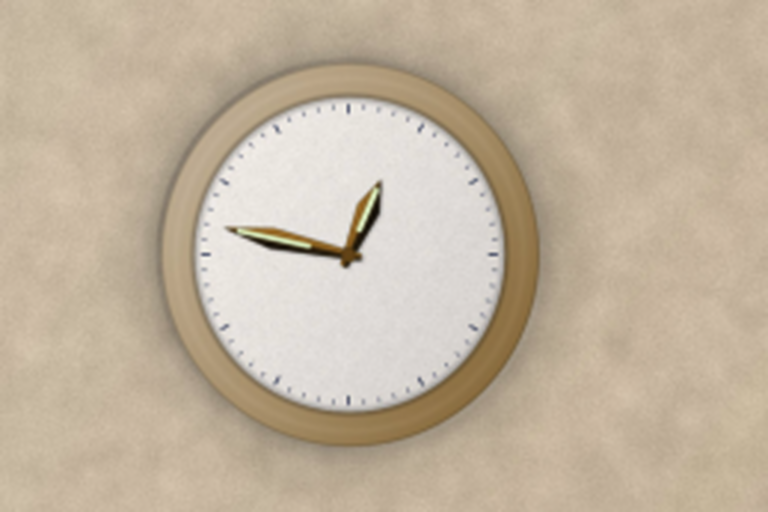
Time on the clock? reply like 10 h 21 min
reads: 12 h 47 min
